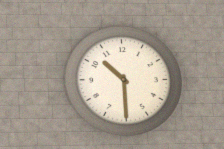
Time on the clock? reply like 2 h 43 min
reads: 10 h 30 min
